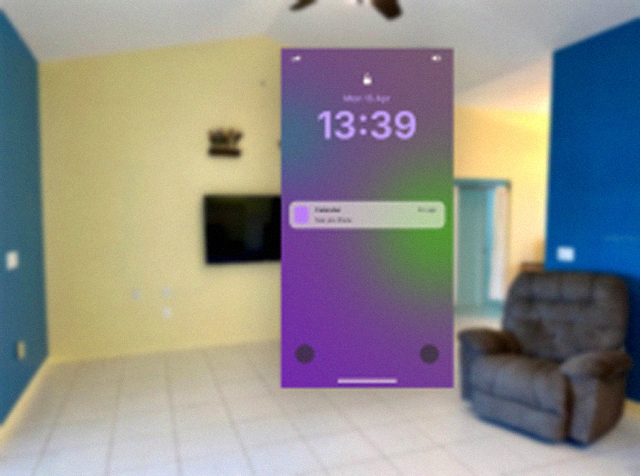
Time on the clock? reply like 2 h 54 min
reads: 13 h 39 min
